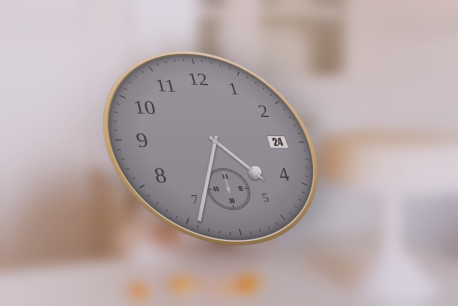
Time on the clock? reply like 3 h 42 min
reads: 4 h 34 min
